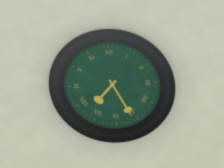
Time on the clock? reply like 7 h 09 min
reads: 7 h 26 min
